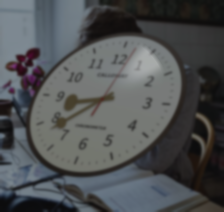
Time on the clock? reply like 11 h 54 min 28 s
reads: 8 h 38 min 02 s
